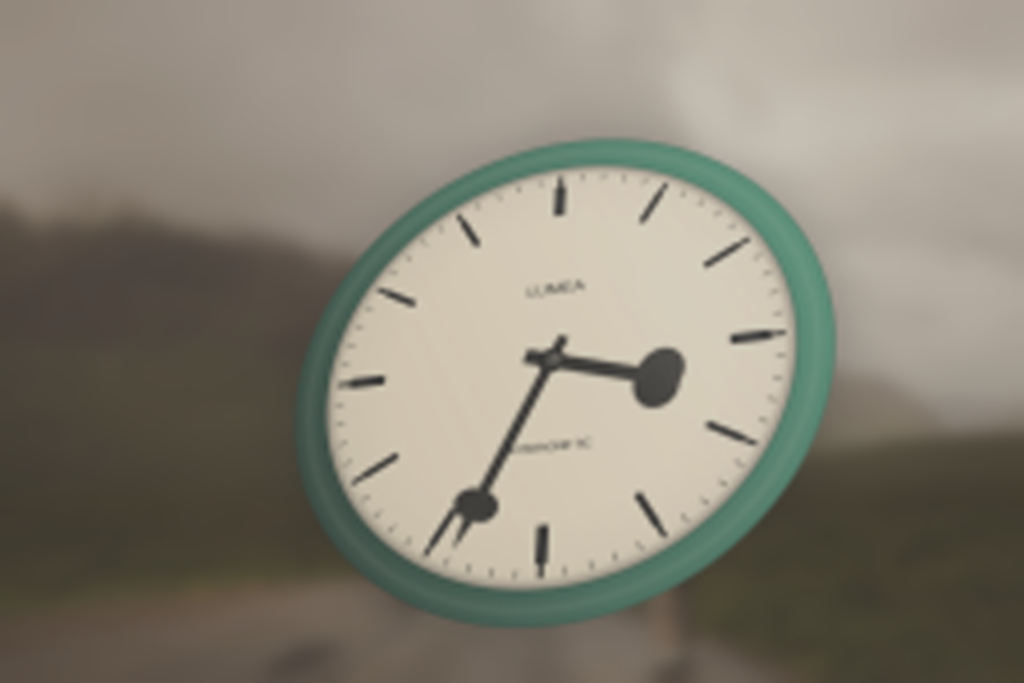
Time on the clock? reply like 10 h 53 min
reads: 3 h 34 min
